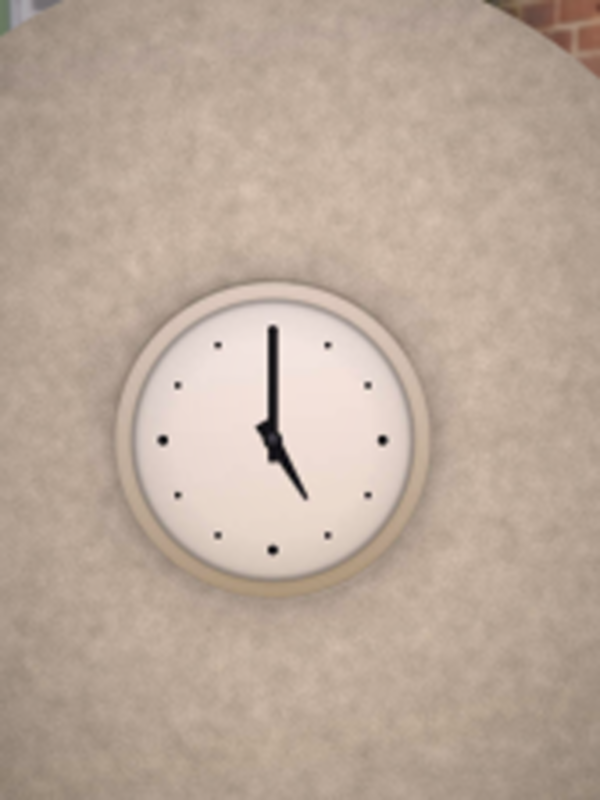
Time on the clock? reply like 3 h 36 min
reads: 5 h 00 min
